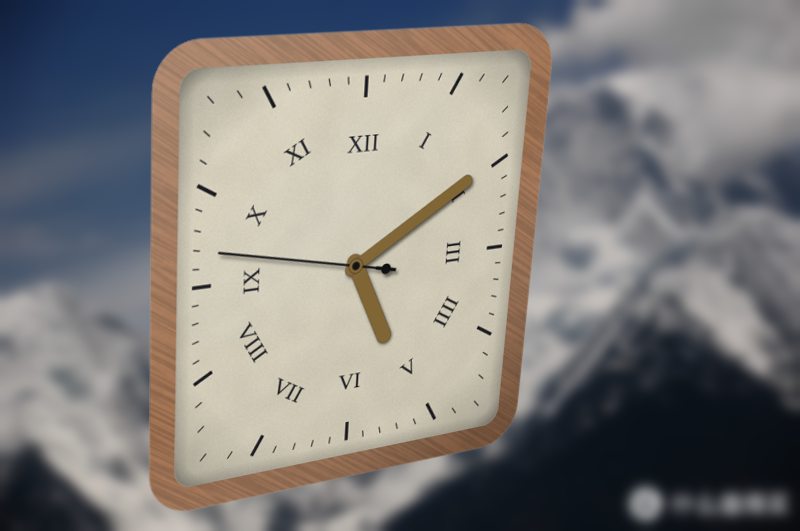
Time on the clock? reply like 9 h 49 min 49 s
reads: 5 h 09 min 47 s
